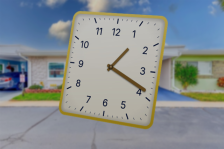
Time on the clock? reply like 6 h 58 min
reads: 1 h 19 min
